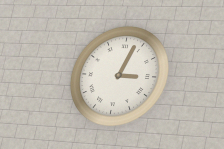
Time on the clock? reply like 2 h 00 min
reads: 3 h 03 min
